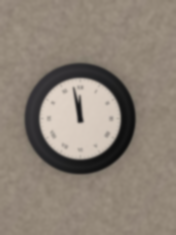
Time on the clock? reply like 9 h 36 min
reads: 11 h 58 min
